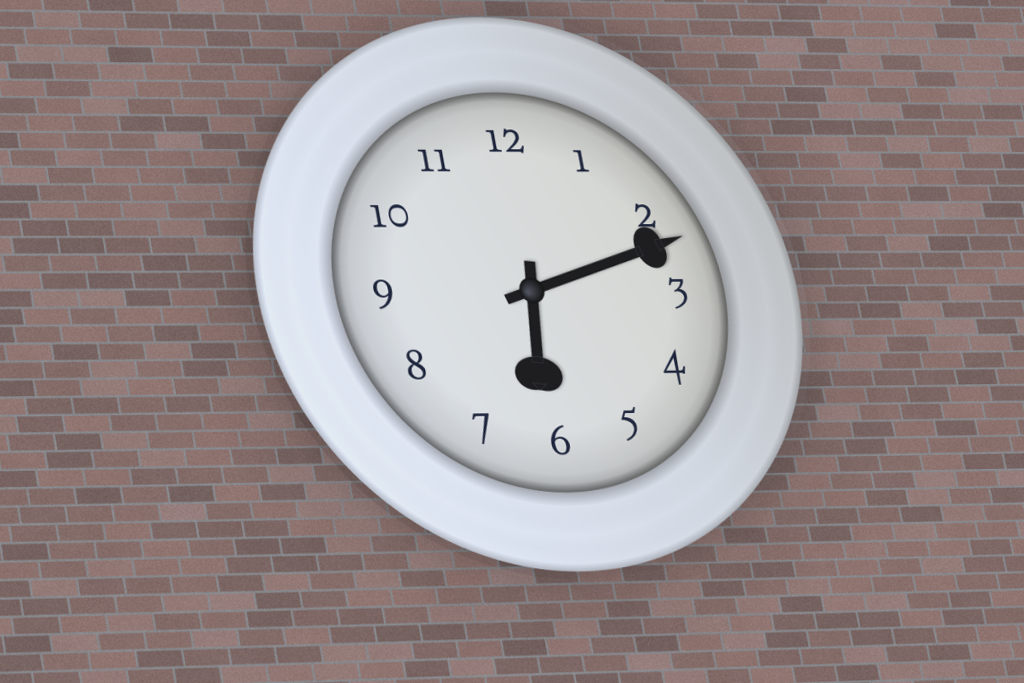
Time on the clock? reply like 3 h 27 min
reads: 6 h 12 min
